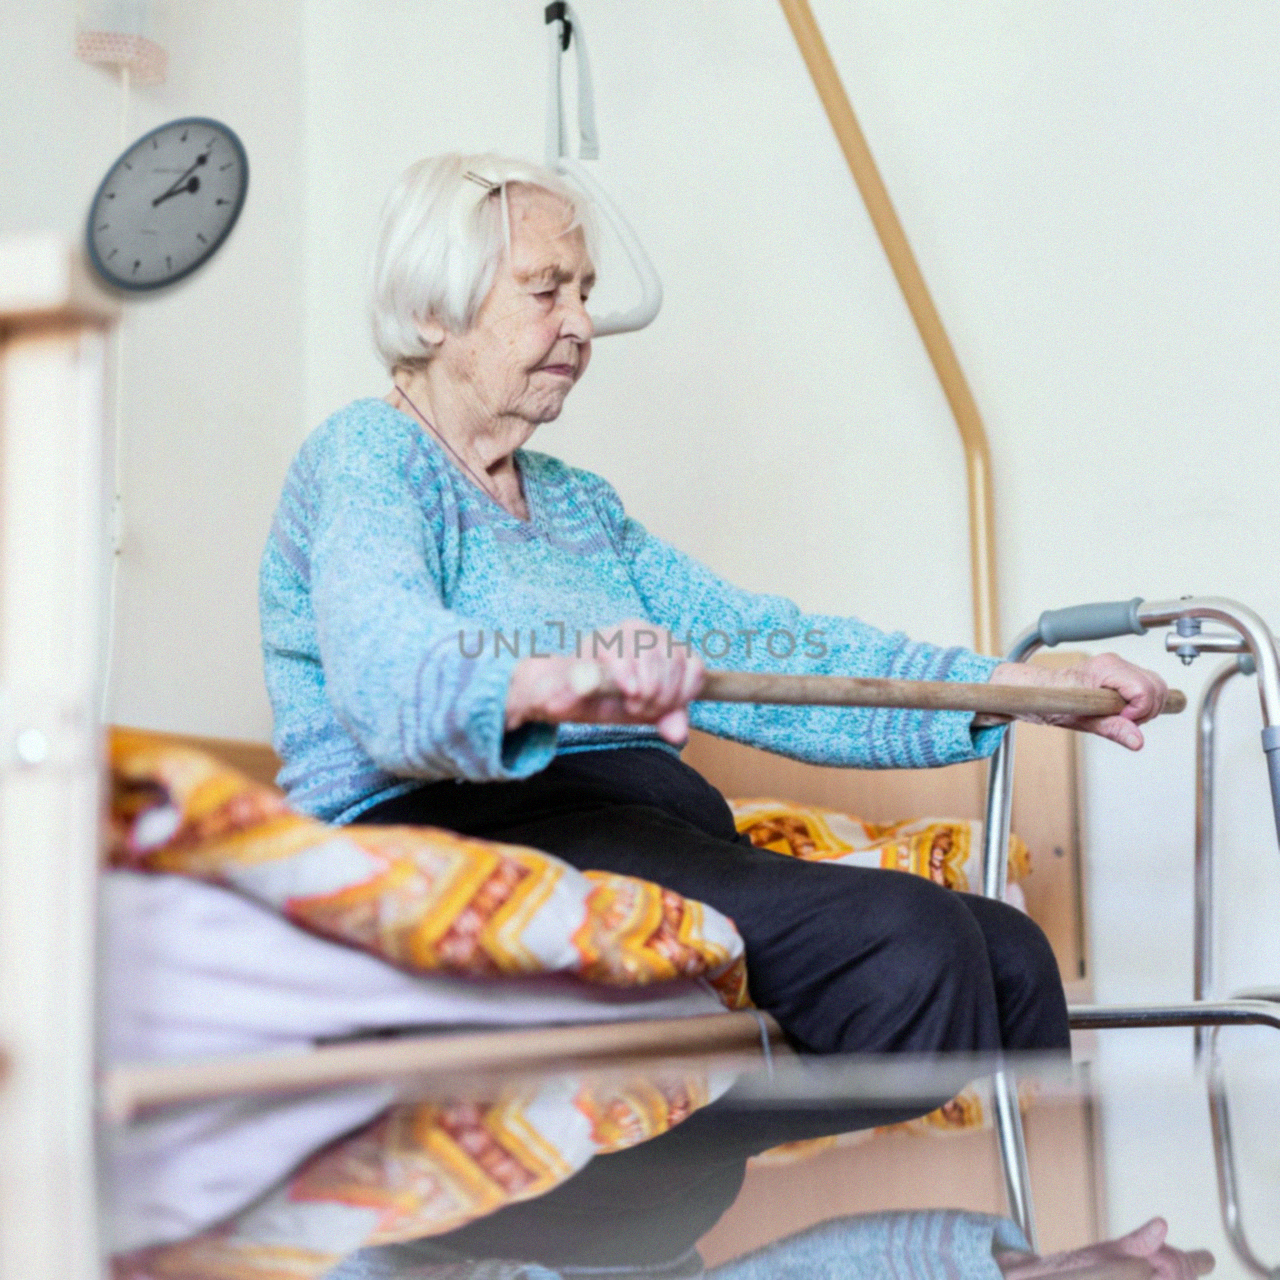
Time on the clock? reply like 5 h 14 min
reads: 2 h 06 min
